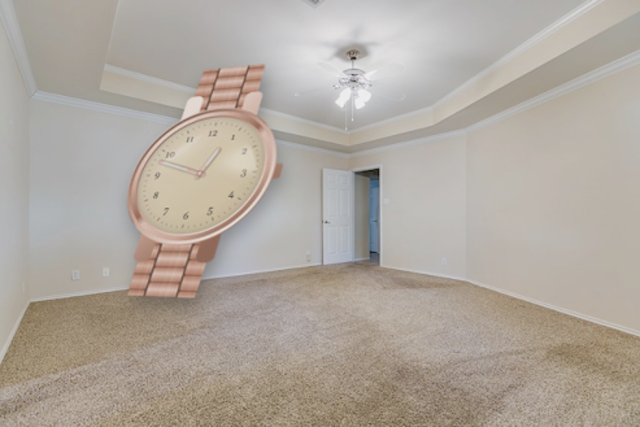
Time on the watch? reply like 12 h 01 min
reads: 12 h 48 min
